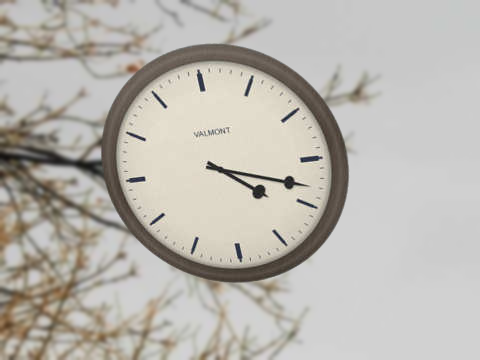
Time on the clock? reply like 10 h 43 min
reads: 4 h 18 min
